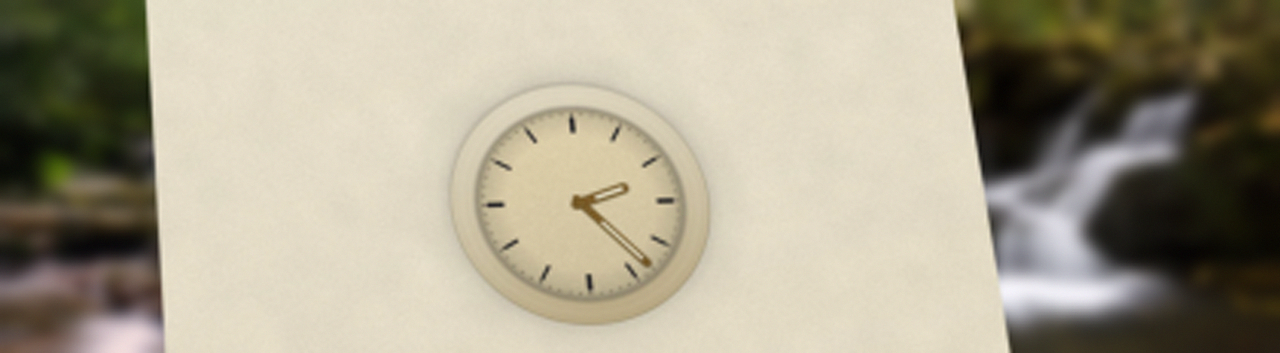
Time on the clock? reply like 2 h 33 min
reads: 2 h 23 min
